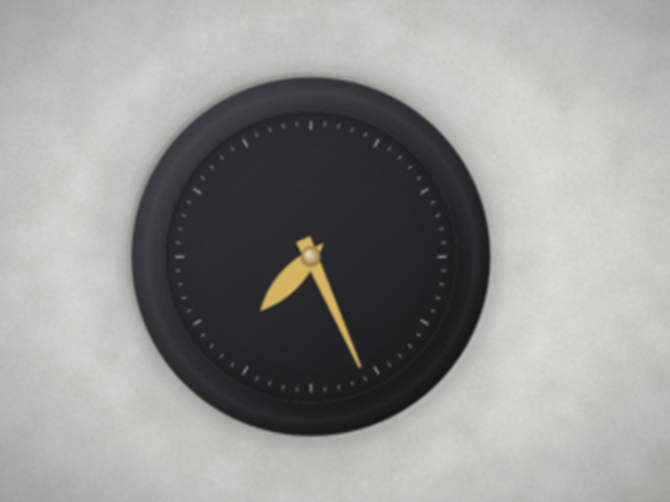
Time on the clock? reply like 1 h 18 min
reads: 7 h 26 min
